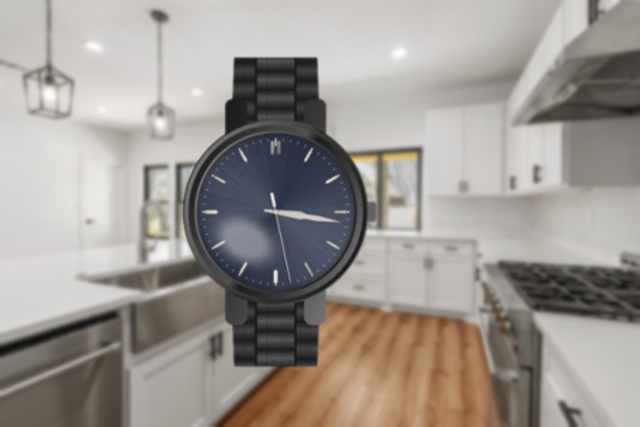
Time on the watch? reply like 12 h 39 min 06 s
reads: 3 h 16 min 28 s
